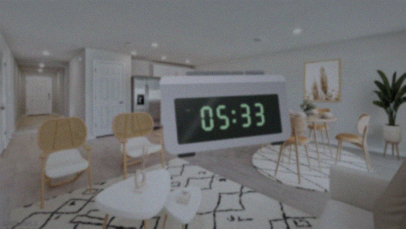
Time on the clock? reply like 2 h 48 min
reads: 5 h 33 min
